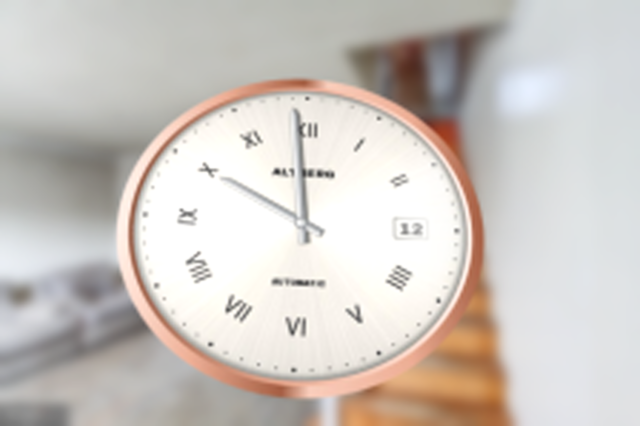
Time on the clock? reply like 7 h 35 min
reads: 9 h 59 min
